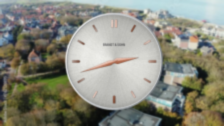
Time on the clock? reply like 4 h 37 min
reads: 2 h 42 min
